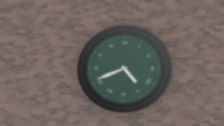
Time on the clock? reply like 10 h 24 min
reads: 4 h 41 min
